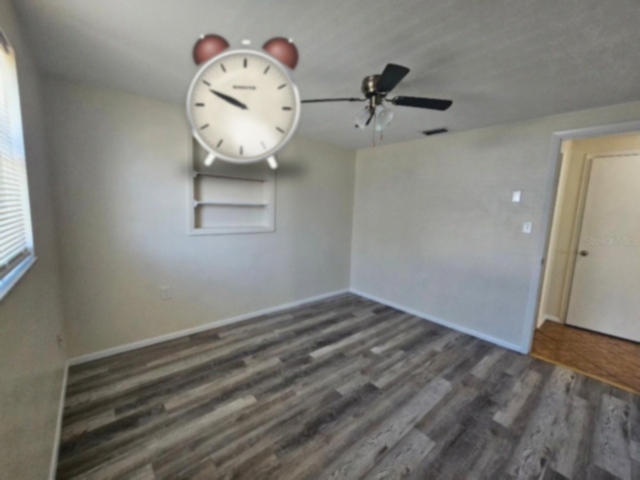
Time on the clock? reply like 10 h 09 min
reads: 9 h 49 min
